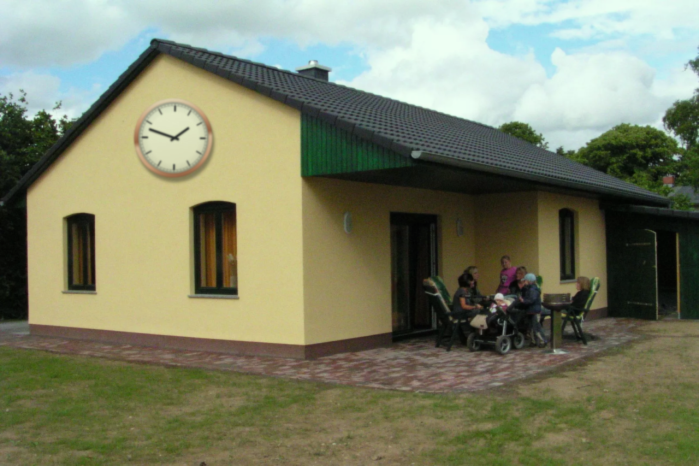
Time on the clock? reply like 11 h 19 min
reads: 1 h 48 min
